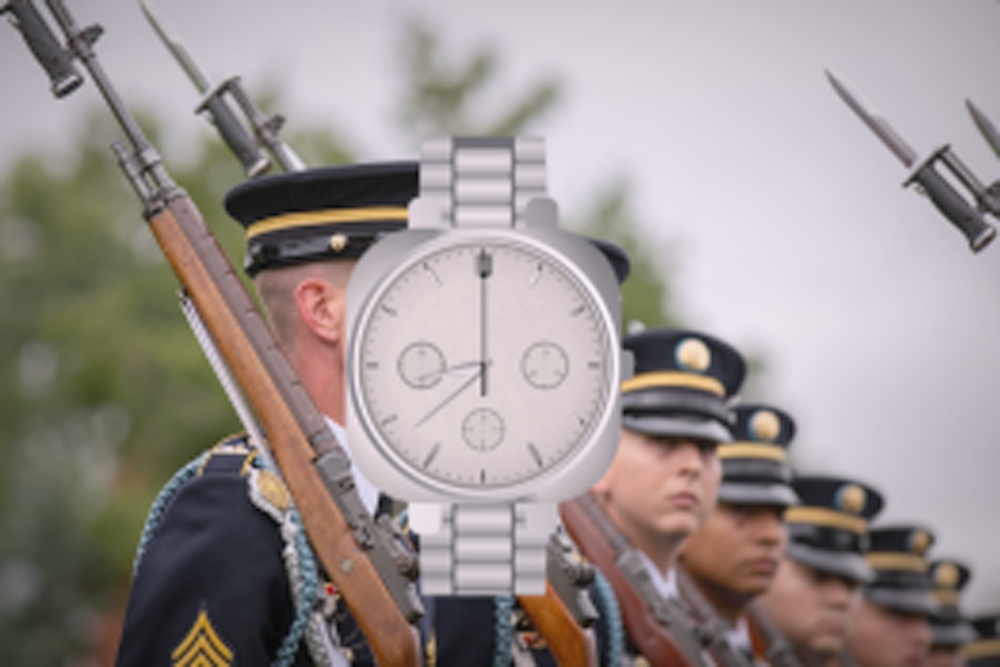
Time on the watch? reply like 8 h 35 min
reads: 8 h 38 min
